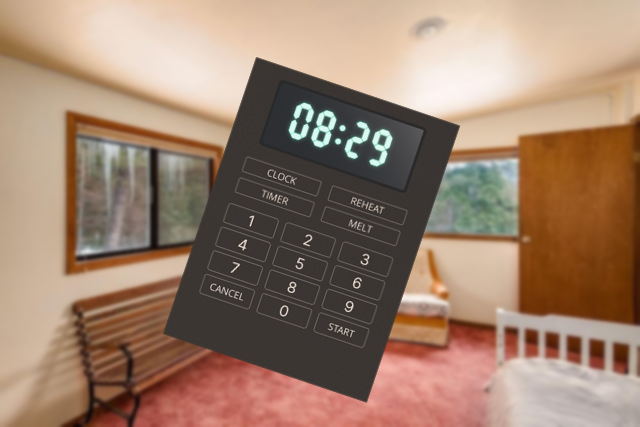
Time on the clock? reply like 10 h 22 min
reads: 8 h 29 min
